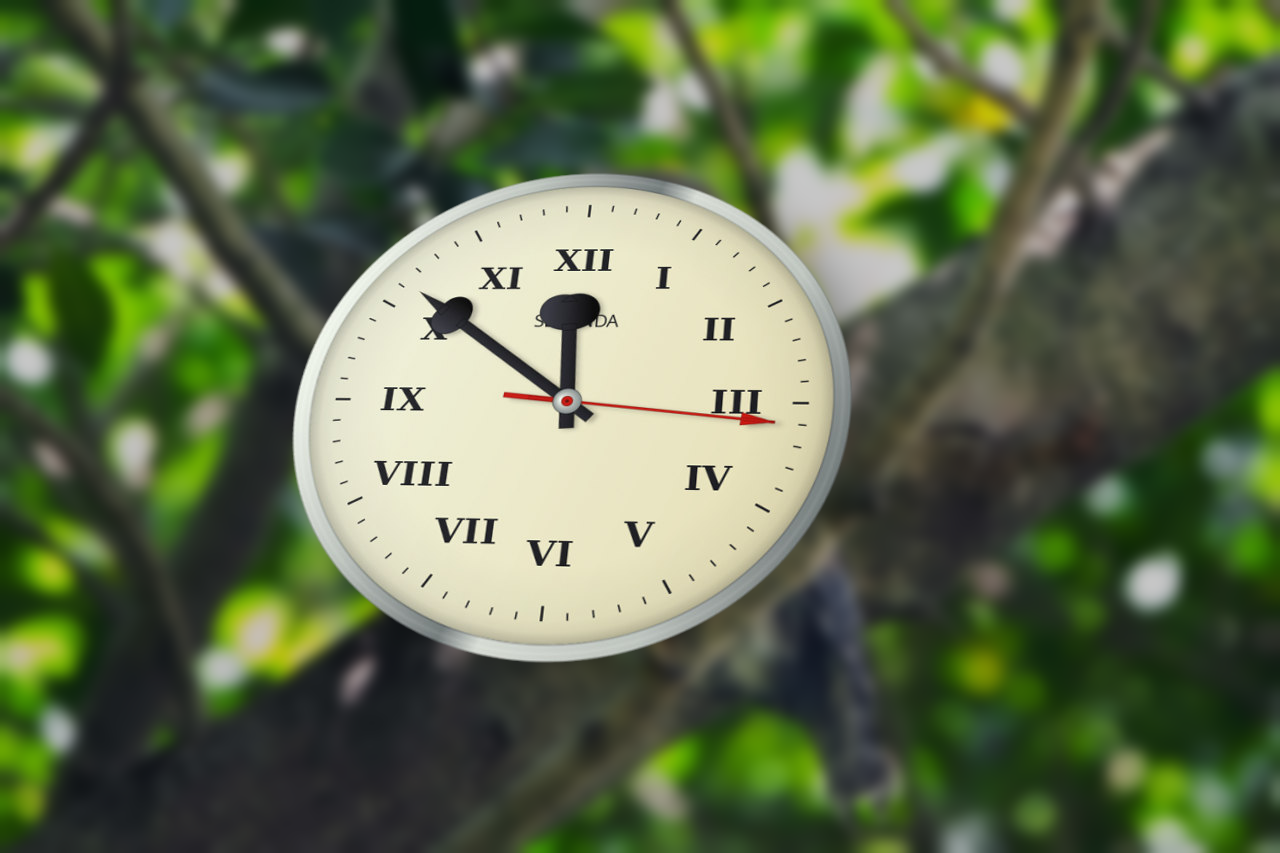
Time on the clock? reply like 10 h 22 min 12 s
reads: 11 h 51 min 16 s
